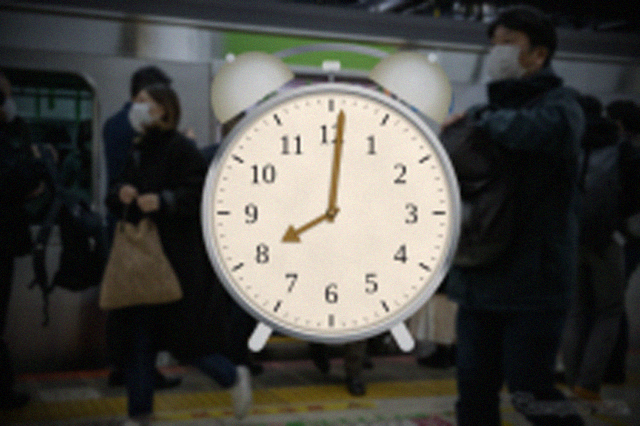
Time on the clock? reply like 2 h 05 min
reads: 8 h 01 min
